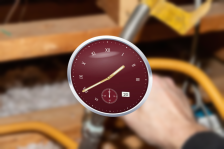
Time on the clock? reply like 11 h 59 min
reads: 1 h 40 min
